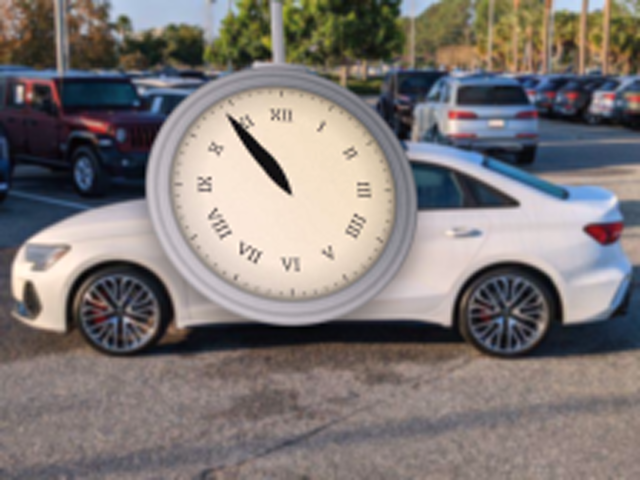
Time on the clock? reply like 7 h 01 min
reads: 10 h 54 min
